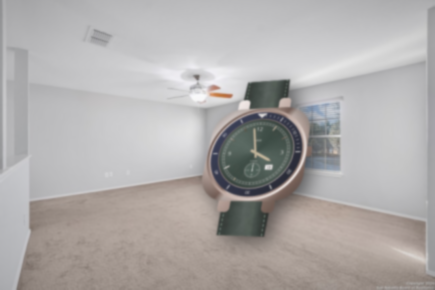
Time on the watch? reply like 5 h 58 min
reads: 3 h 58 min
